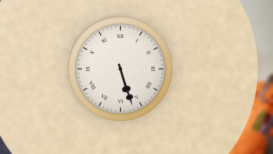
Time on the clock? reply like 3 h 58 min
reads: 5 h 27 min
